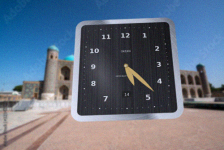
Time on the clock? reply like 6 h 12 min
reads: 5 h 23 min
